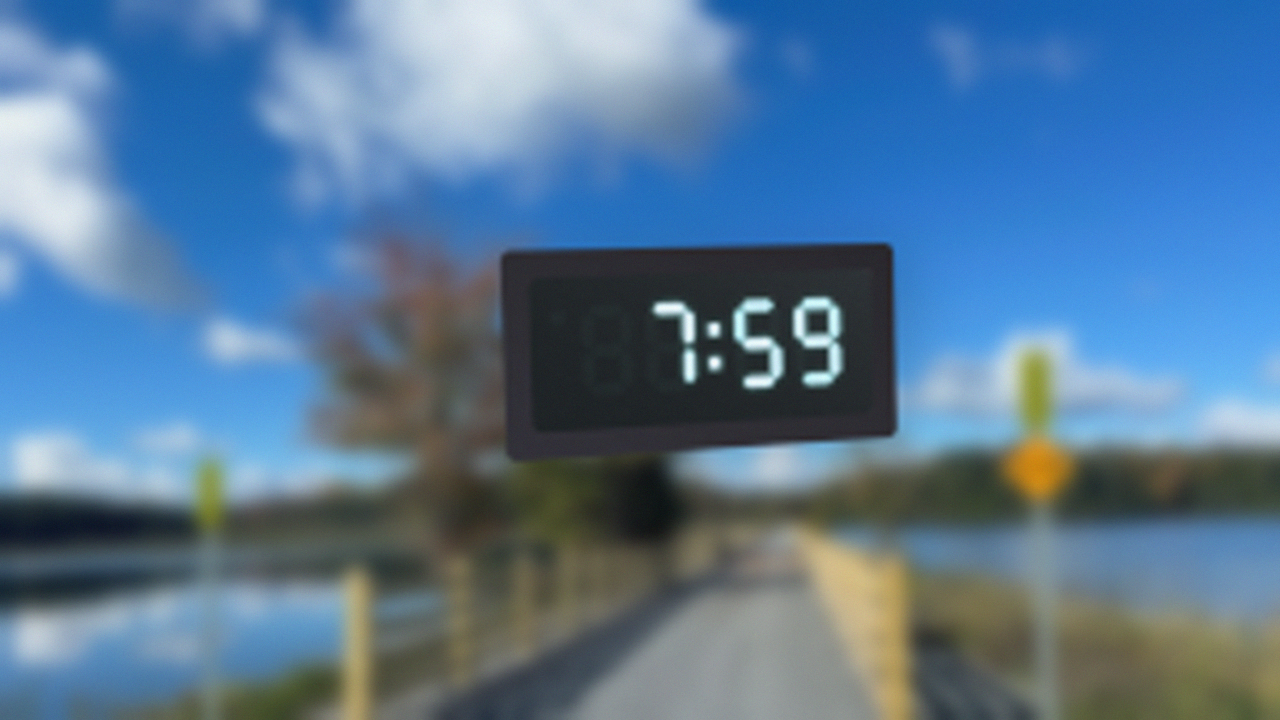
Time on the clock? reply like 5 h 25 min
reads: 7 h 59 min
